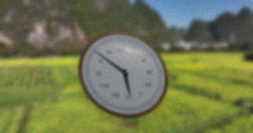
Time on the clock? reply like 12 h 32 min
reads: 5 h 52 min
